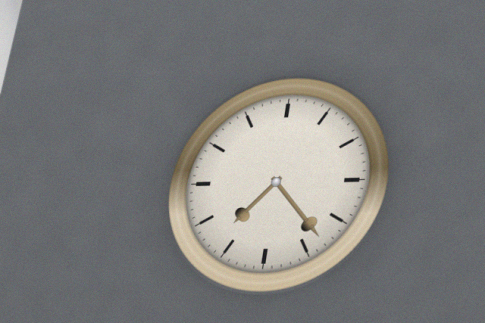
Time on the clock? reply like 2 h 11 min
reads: 7 h 23 min
